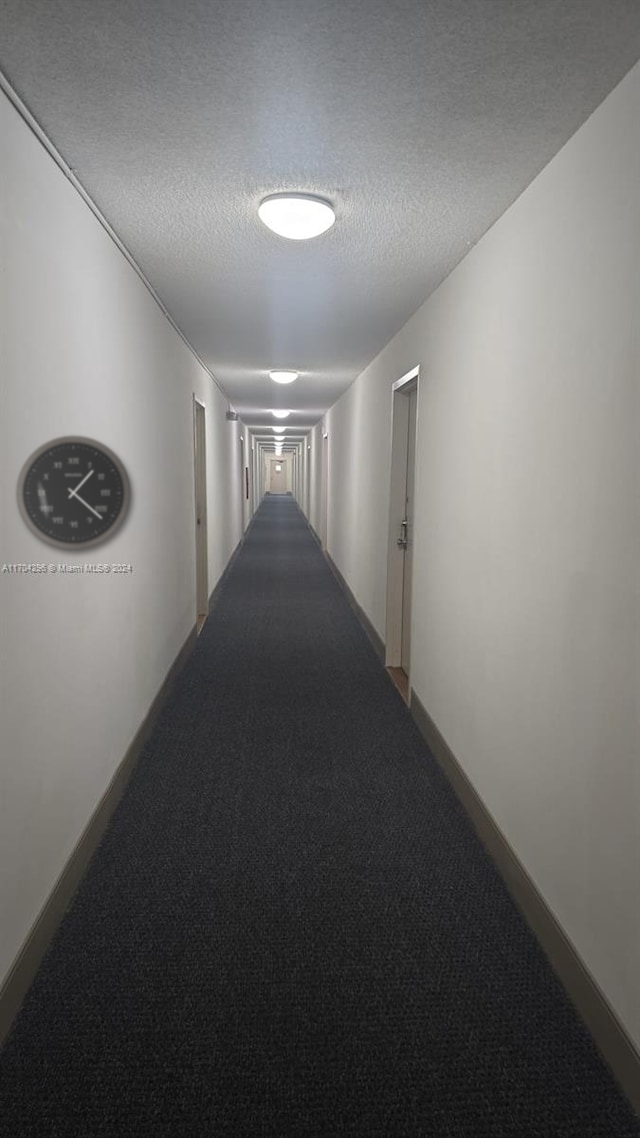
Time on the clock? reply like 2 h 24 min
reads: 1 h 22 min
